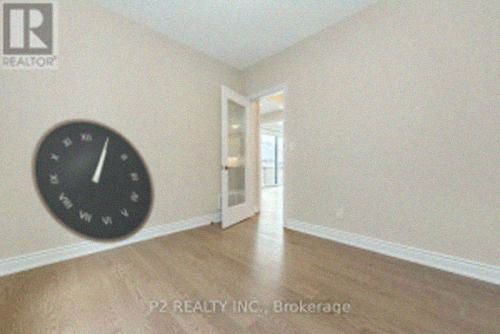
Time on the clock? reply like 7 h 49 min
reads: 1 h 05 min
